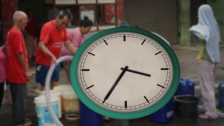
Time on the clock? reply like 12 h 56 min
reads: 3 h 35 min
